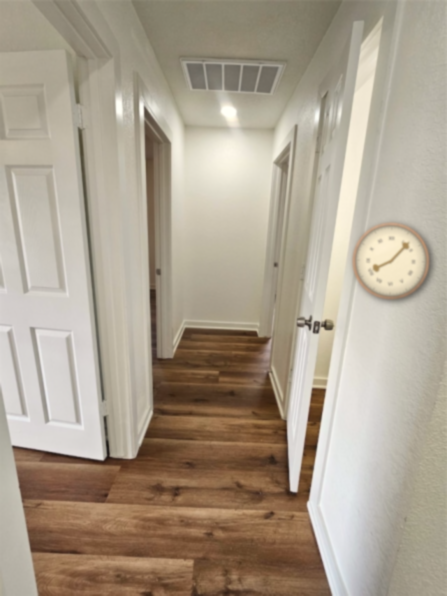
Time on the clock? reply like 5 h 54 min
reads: 8 h 07 min
